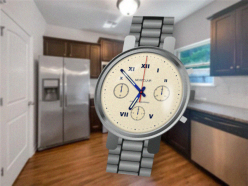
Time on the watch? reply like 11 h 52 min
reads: 6 h 52 min
